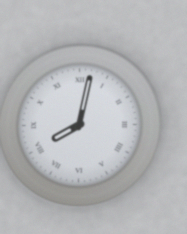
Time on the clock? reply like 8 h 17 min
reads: 8 h 02 min
